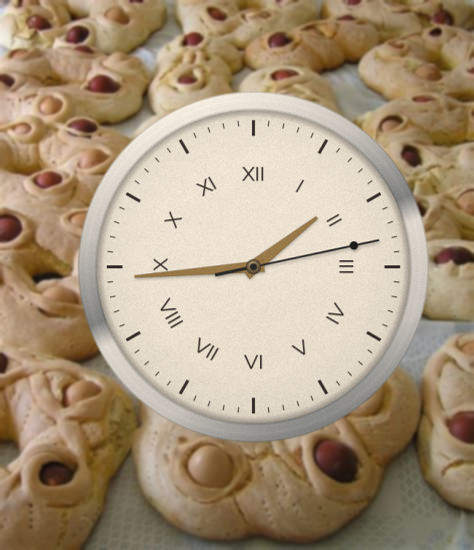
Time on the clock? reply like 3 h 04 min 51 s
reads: 1 h 44 min 13 s
